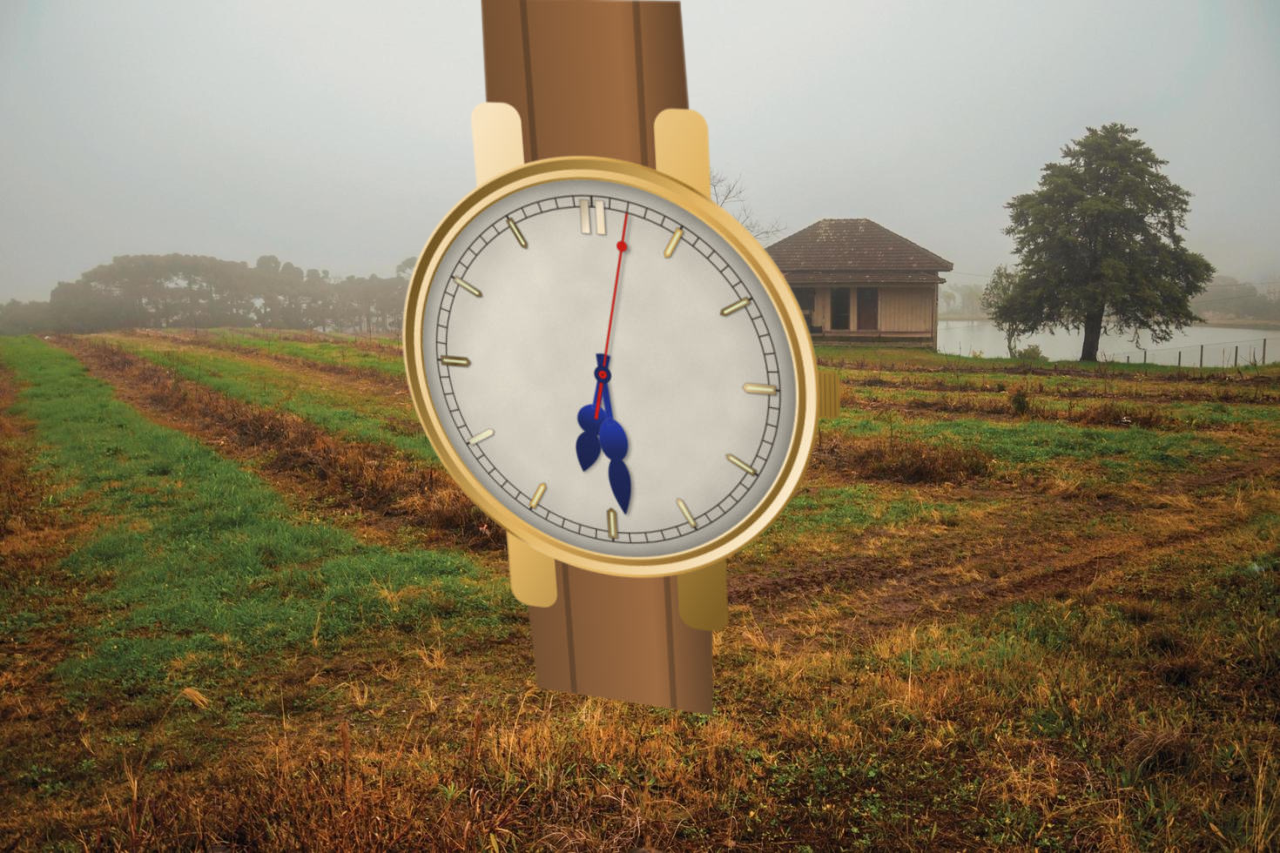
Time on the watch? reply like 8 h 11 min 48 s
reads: 6 h 29 min 02 s
